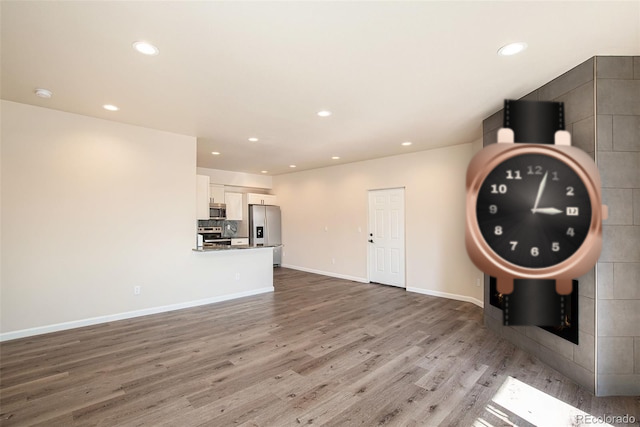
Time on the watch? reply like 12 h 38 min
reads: 3 h 03 min
